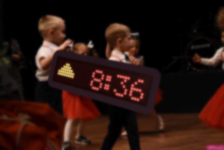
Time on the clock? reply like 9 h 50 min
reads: 8 h 36 min
